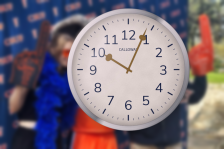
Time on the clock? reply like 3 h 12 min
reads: 10 h 04 min
